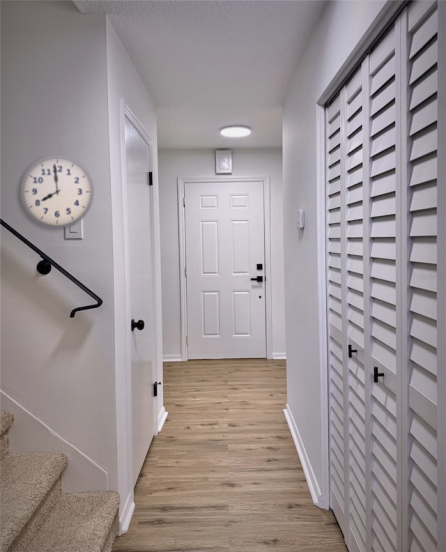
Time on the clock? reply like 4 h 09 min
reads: 7 h 59 min
